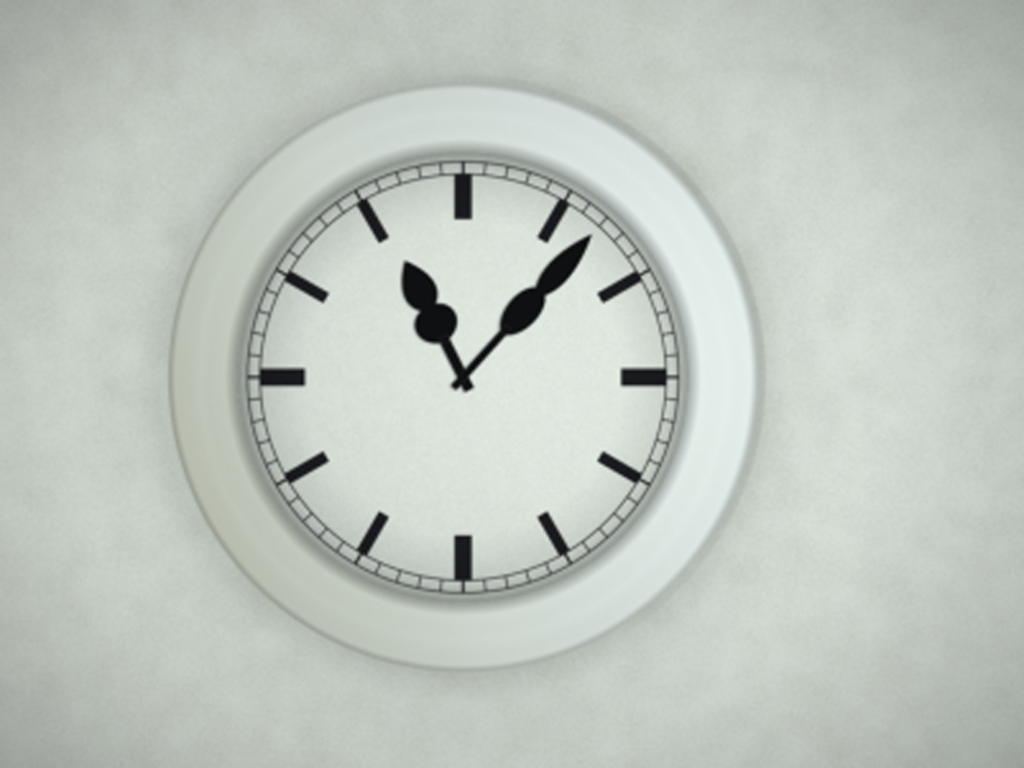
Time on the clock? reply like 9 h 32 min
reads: 11 h 07 min
